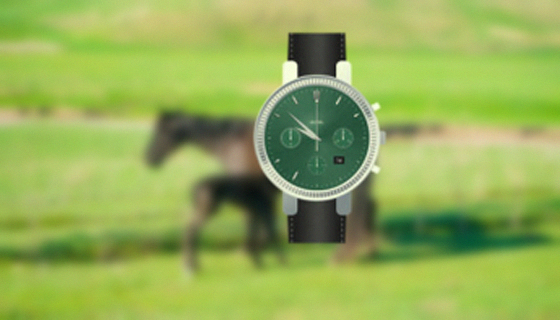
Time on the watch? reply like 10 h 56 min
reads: 9 h 52 min
